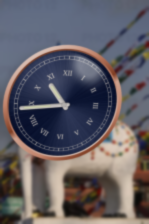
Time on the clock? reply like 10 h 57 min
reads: 10 h 44 min
